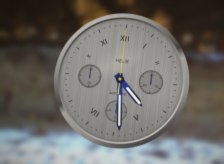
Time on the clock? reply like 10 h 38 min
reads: 4 h 29 min
